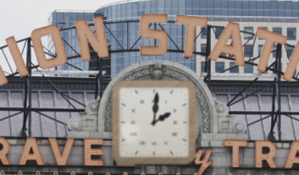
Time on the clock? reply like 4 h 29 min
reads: 2 h 01 min
